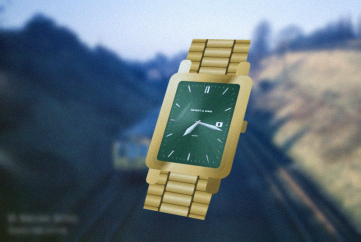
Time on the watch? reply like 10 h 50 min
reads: 7 h 17 min
